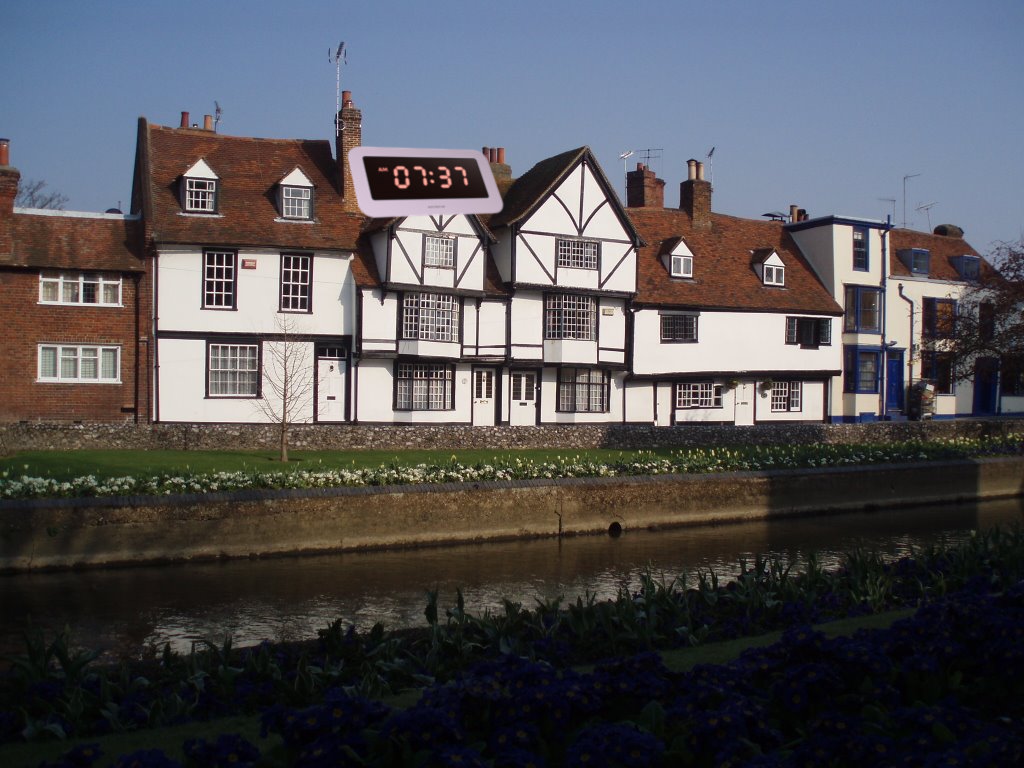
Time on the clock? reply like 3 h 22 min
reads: 7 h 37 min
